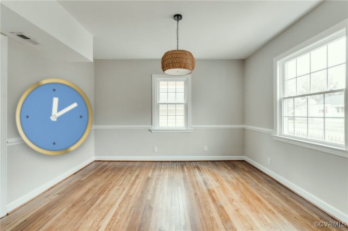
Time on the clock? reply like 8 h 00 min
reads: 12 h 10 min
